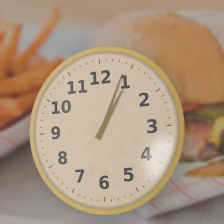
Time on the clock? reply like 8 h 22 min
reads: 1 h 04 min
